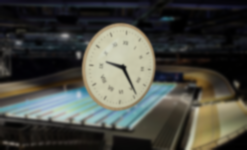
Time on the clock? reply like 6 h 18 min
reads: 9 h 24 min
